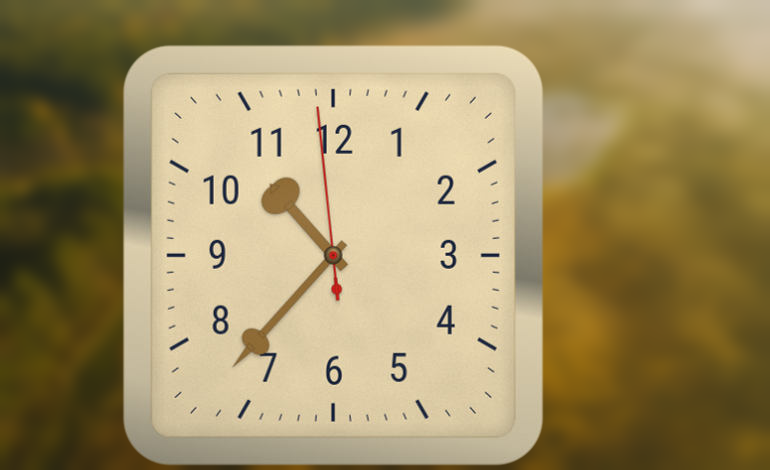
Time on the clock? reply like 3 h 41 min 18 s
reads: 10 h 36 min 59 s
